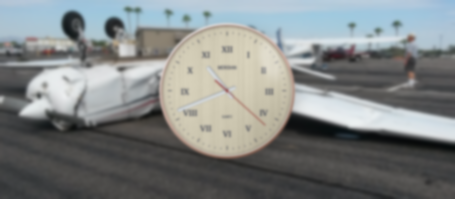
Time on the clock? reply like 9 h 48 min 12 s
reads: 10 h 41 min 22 s
